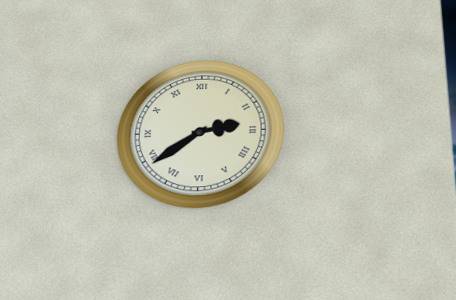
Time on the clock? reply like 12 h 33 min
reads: 2 h 39 min
